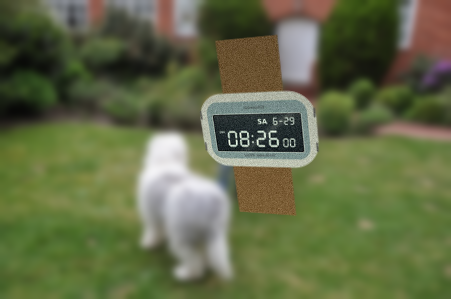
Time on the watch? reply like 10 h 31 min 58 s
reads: 8 h 26 min 00 s
